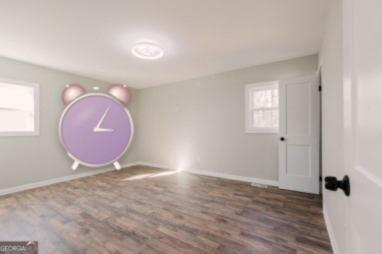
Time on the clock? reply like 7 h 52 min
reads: 3 h 05 min
